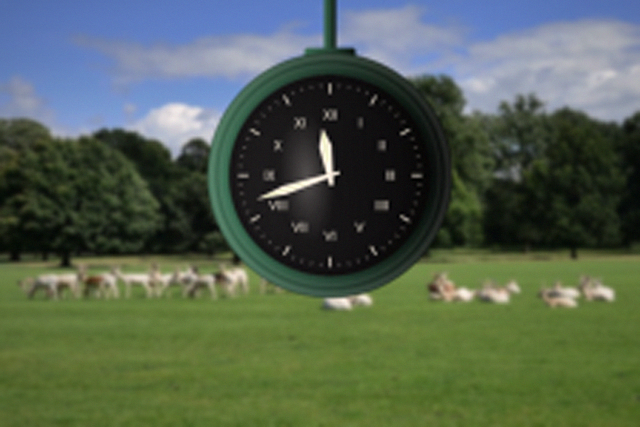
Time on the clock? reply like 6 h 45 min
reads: 11 h 42 min
